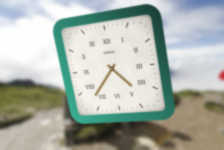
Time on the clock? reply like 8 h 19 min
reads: 4 h 37 min
